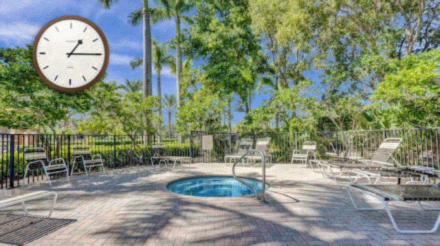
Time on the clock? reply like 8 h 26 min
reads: 1 h 15 min
